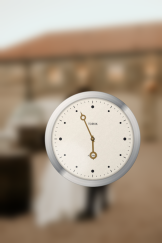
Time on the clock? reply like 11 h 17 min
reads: 5 h 56 min
